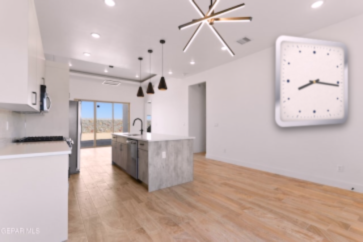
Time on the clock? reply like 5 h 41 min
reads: 8 h 16 min
